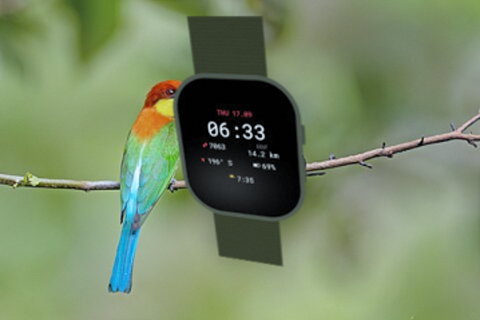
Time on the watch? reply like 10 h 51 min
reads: 6 h 33 min
